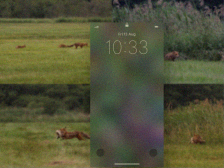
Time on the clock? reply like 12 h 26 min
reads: 10 h 33 min
